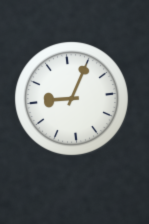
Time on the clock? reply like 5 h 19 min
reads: 9 h 05 min
